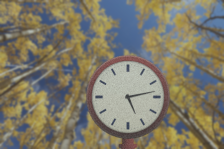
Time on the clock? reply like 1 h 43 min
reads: 5 h 13 min
